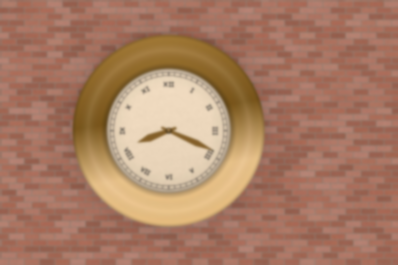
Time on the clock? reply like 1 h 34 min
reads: 8 h 19 min
